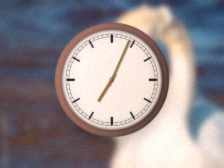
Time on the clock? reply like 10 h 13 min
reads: 7 h 04 min
